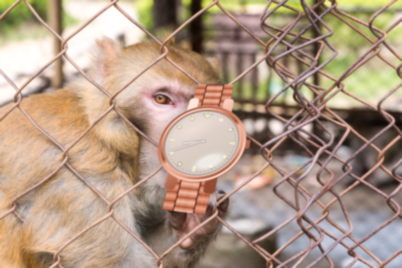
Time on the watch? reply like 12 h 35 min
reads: 8 h 41 min
